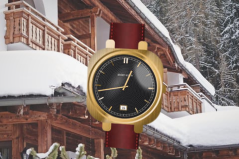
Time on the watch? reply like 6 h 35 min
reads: 12 h 43 min
